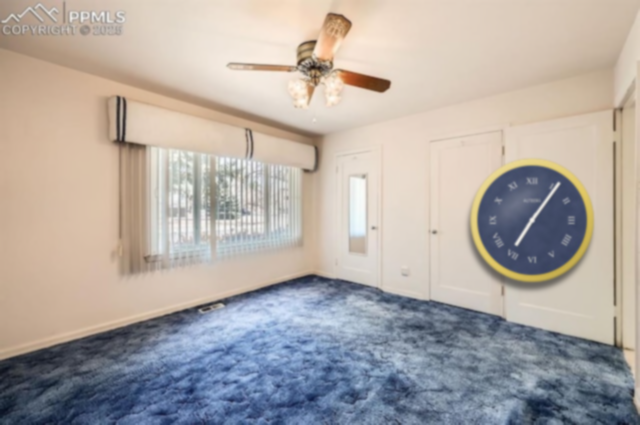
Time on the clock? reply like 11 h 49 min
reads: 7 h 06 min
